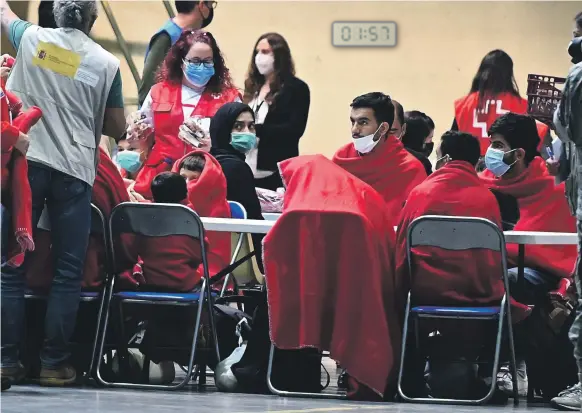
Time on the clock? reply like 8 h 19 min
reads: 1 h 57 min
